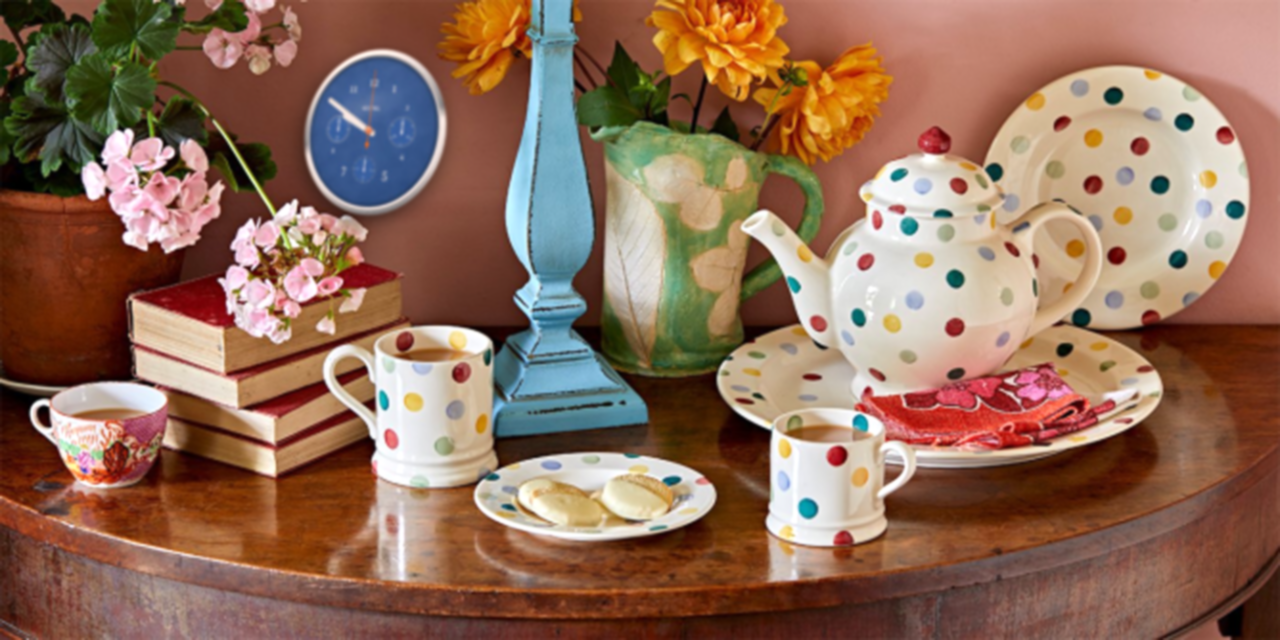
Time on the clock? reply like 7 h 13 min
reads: 9 h 50 min
